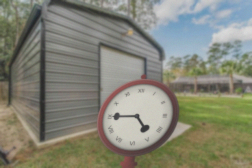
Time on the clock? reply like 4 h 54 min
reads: 4 h 45 min
